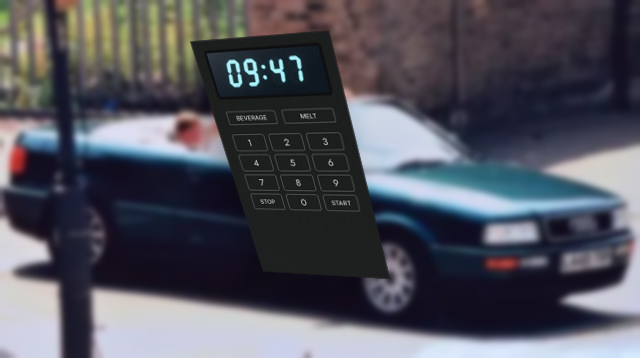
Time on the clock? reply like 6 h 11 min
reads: 9 h 47 min
